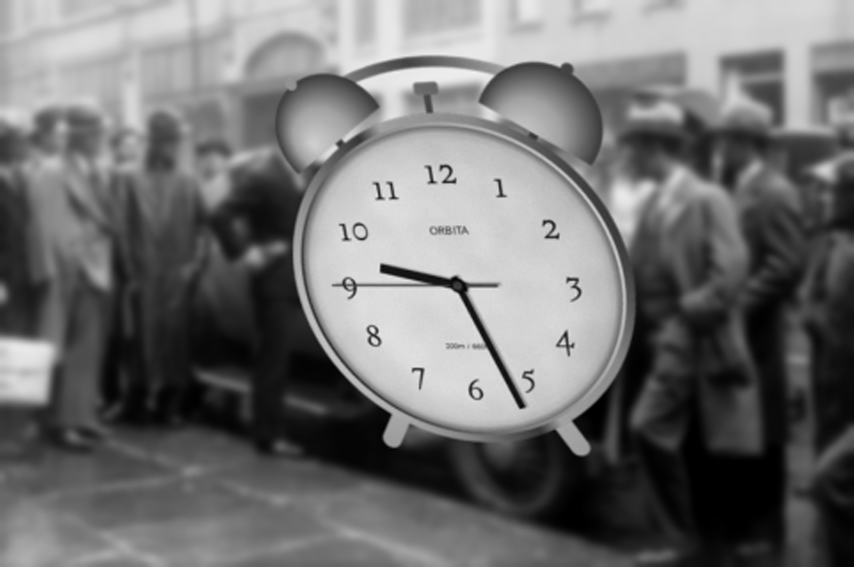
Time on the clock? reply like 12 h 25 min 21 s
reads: 9 h 26 min 45 s
